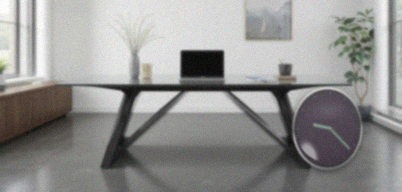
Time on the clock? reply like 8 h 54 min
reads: 9 h 22 min
